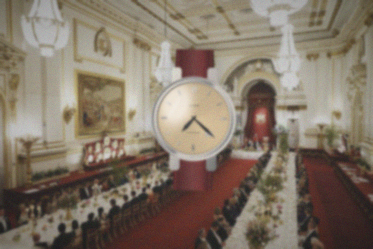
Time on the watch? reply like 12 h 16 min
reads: 7 h 22 min
